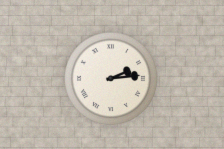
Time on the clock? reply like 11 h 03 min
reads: 2 h 14 min
